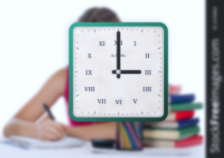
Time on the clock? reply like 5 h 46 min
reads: 3 h 00 min
